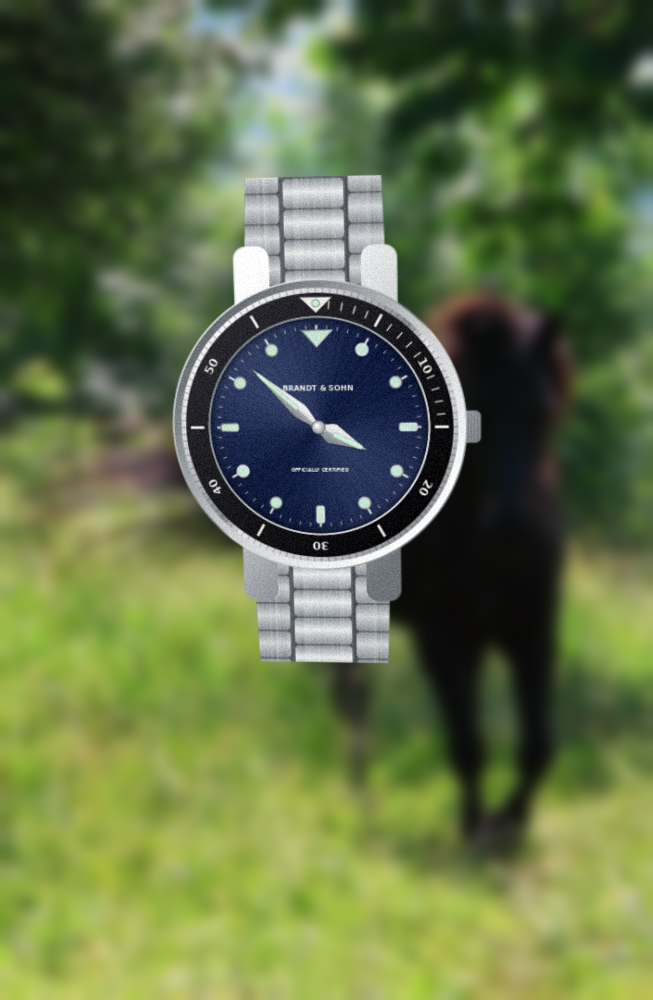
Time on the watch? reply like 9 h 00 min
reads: 3 h 52 min
